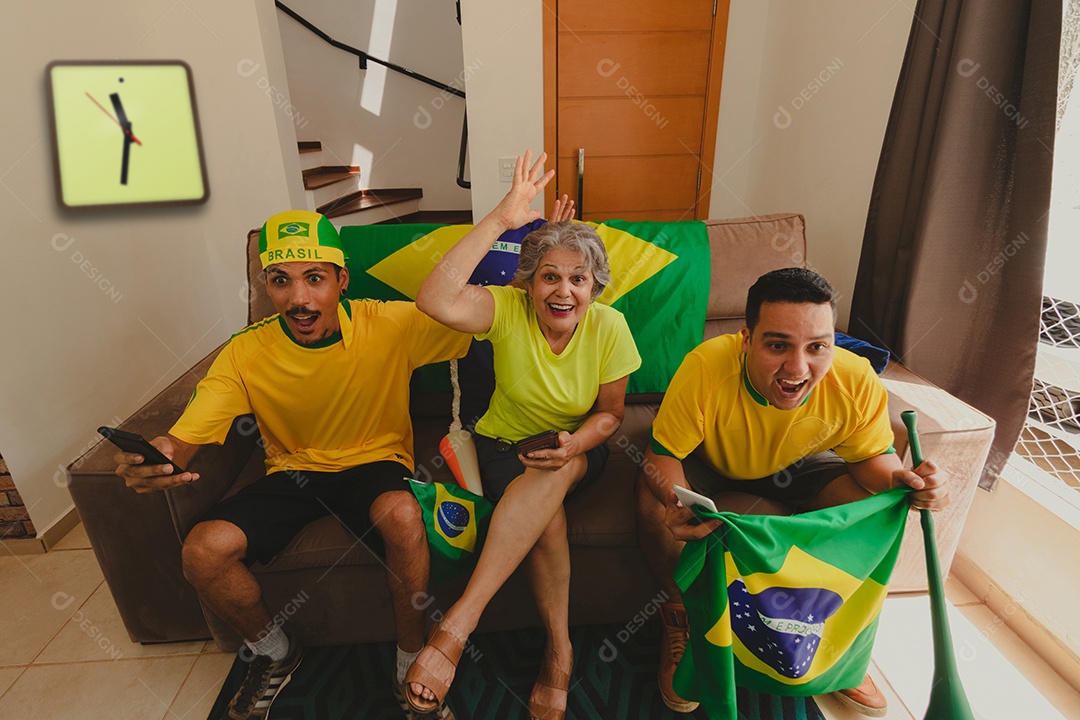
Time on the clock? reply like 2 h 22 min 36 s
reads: 11 h 31 min 53 s
